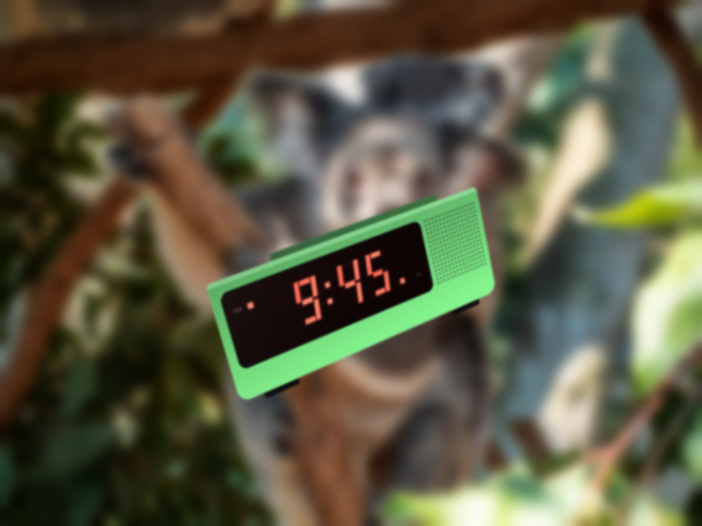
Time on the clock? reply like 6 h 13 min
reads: 9 h 45 min
